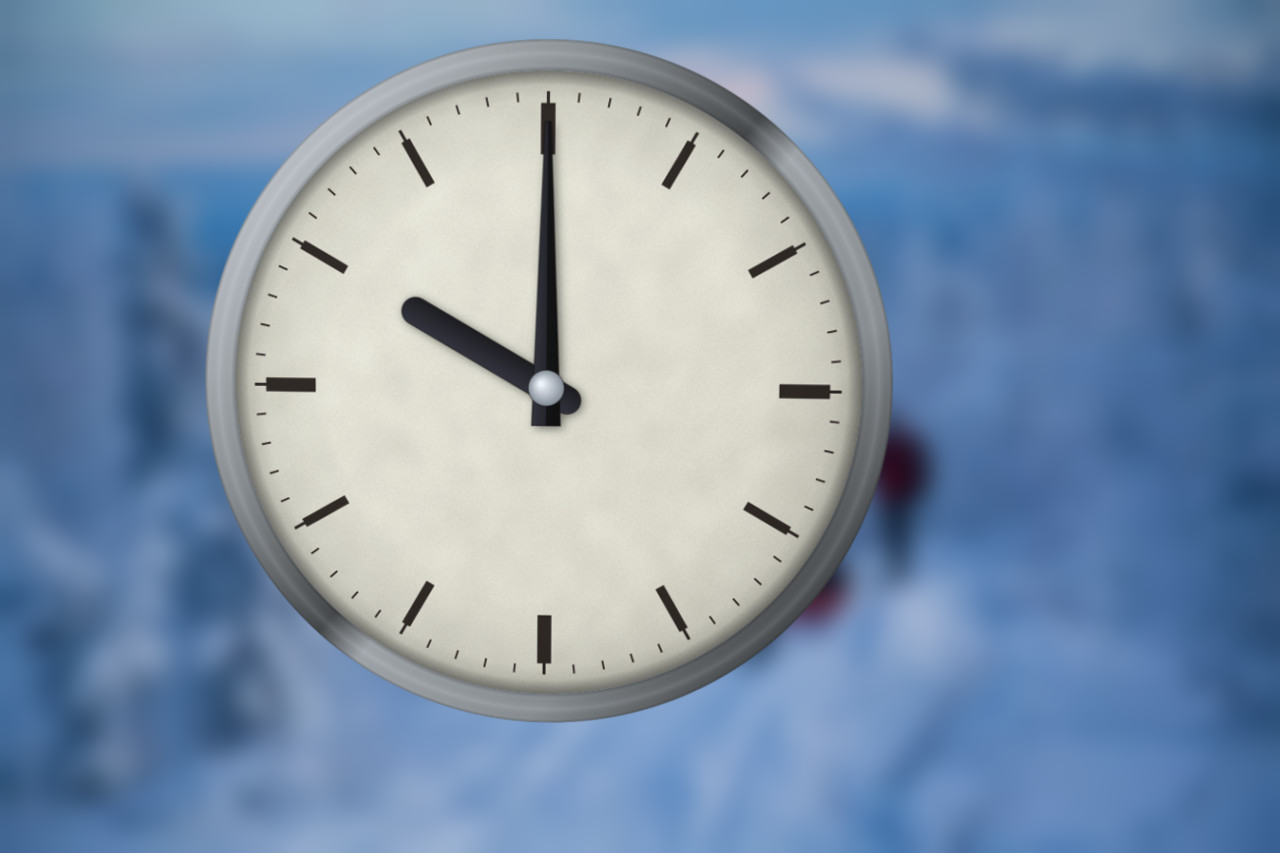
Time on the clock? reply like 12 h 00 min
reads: 10 h 00 min
